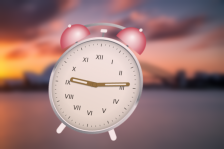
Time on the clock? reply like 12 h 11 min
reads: 9 h 14 min
